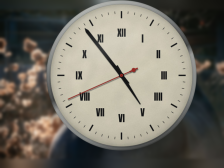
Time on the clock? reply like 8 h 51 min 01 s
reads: 4 h 53 min 41 s
